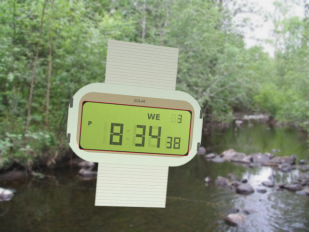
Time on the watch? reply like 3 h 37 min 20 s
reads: 8 h 34 min 38 s
